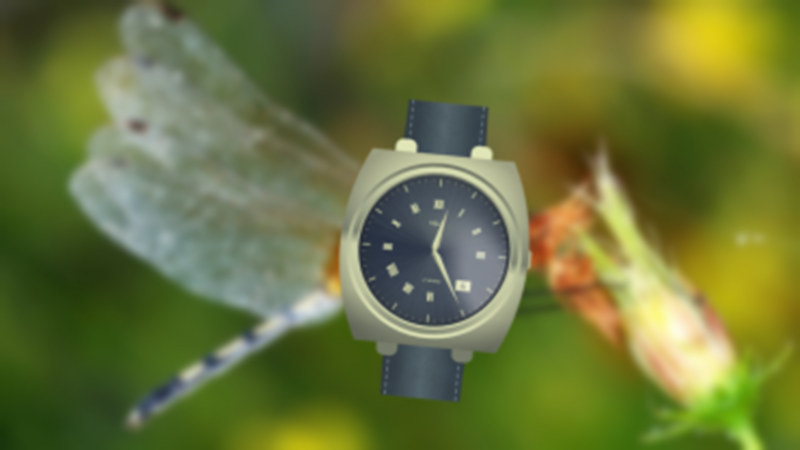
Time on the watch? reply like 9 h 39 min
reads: 12 h 25 min
